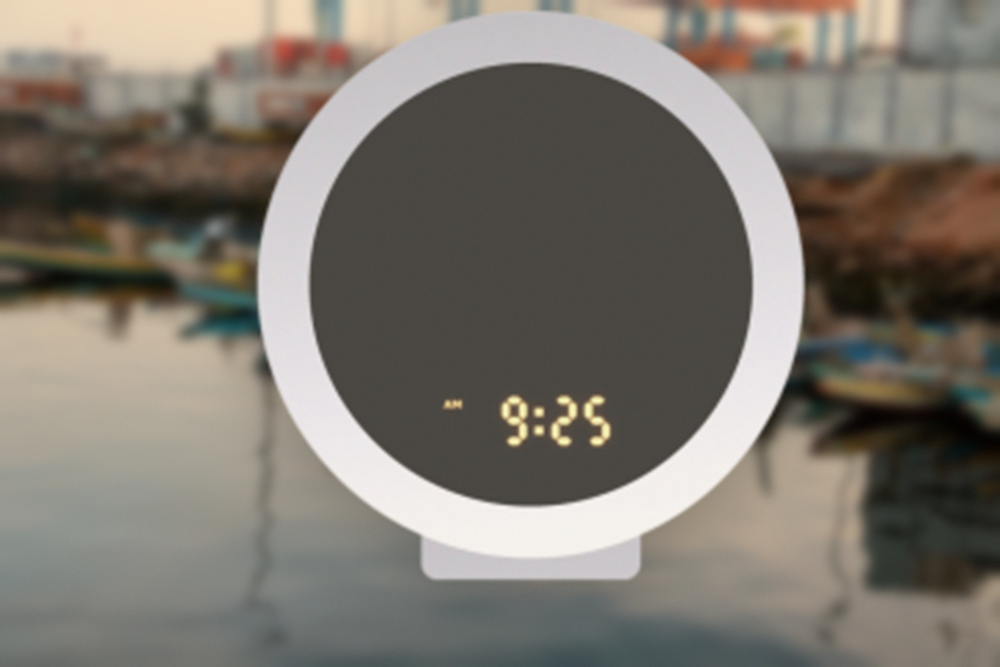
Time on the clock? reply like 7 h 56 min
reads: 9 h 25 min
